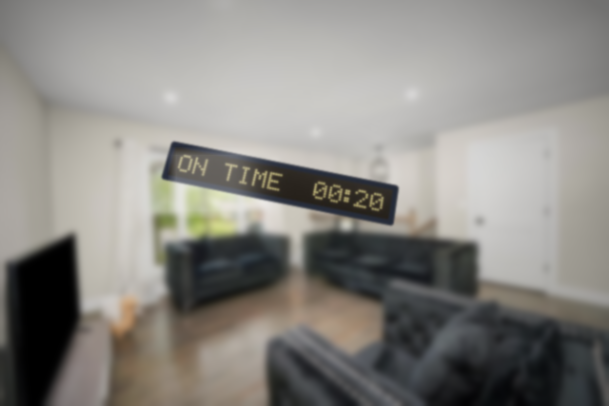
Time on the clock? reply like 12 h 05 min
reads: 0 h 20 min
